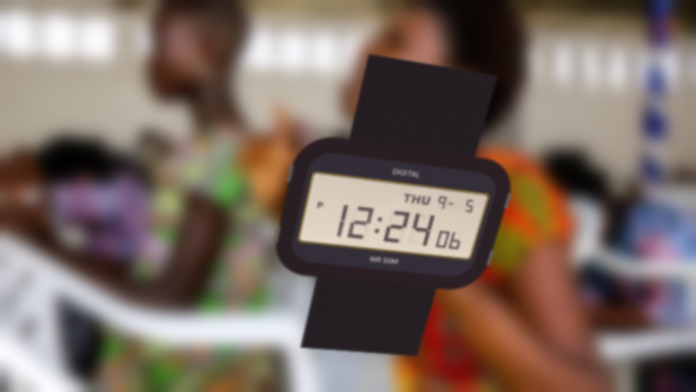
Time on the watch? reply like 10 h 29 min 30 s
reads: 12 h 24 min 06 s
